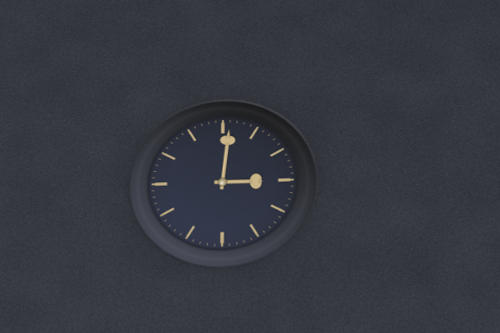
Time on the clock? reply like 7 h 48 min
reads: 3 h 01 min
